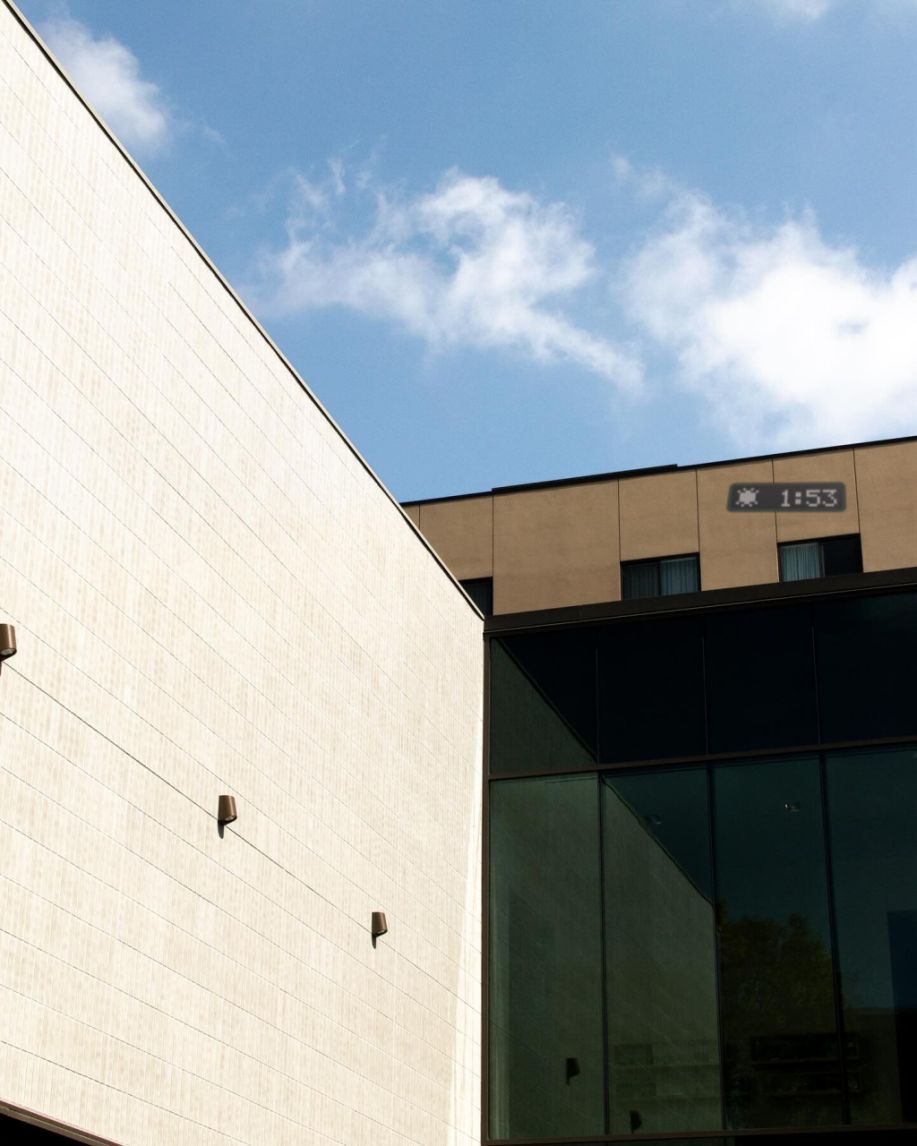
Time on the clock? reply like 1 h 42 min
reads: 1 h 53 min
